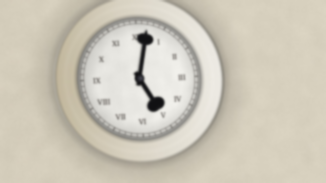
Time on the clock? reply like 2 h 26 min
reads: 5 h 02 min
